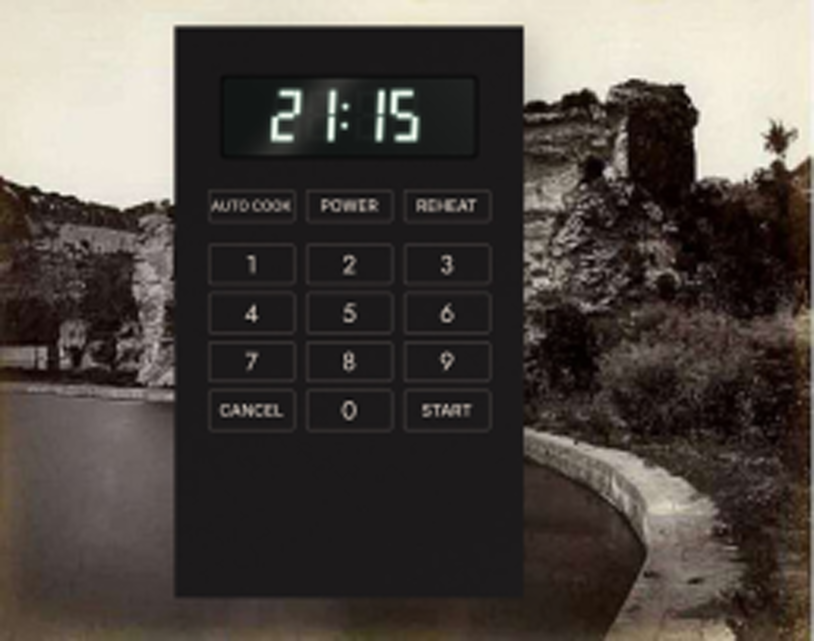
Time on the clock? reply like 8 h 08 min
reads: 21 h 15 min
